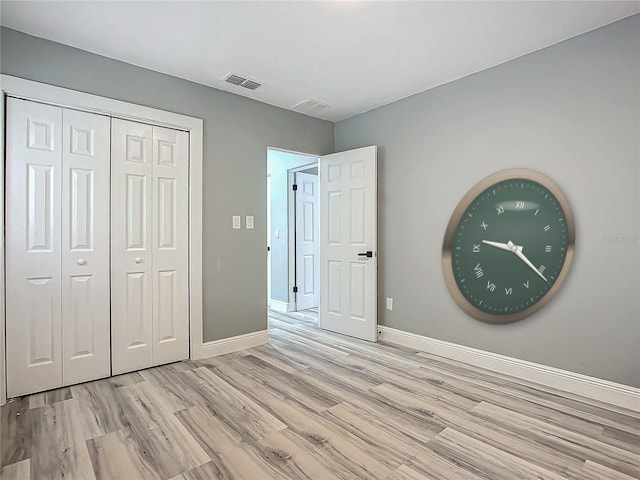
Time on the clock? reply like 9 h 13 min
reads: 9 h 21 min
